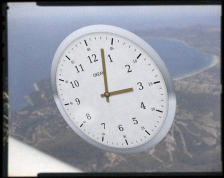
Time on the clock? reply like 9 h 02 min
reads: 3 h 03 min
